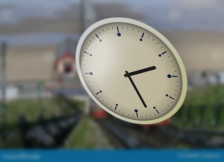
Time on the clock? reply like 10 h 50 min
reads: 2 h 27 min
